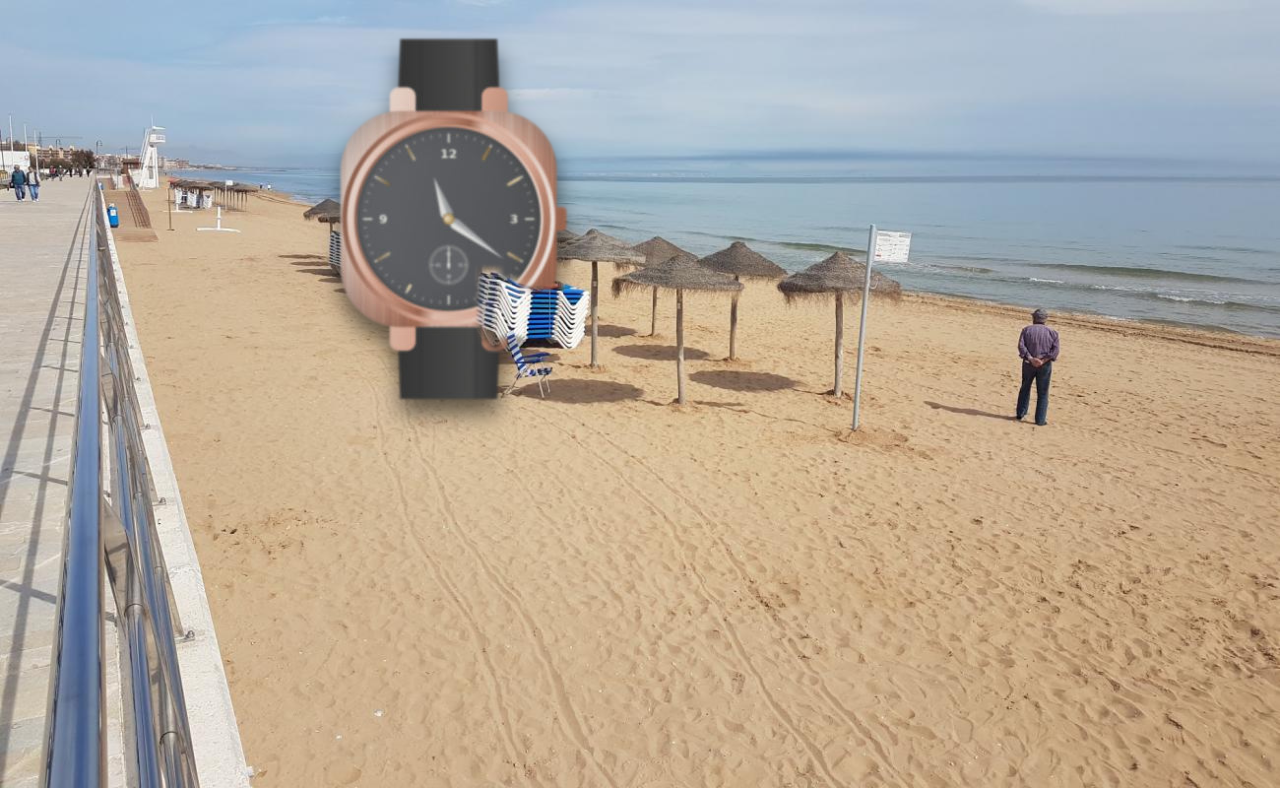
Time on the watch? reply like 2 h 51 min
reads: 11 h 21 min
